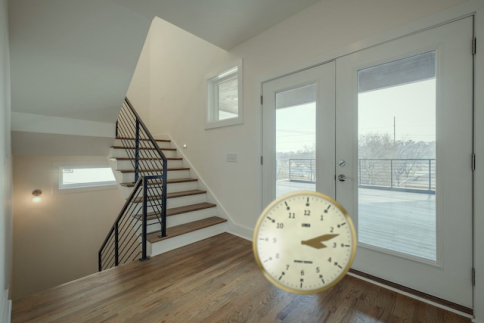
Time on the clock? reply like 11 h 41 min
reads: 3 h 12 min
